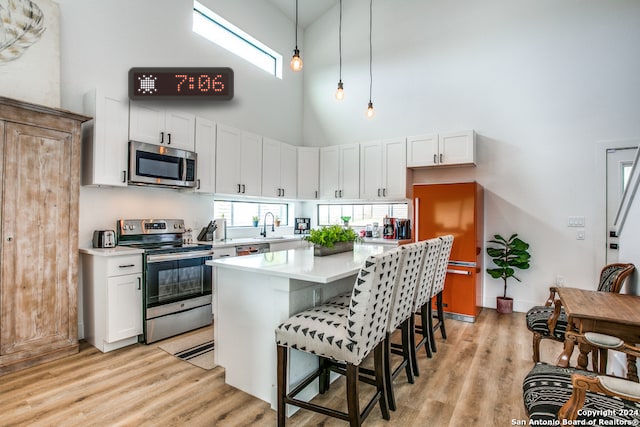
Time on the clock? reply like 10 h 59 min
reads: 7 h 06 min
